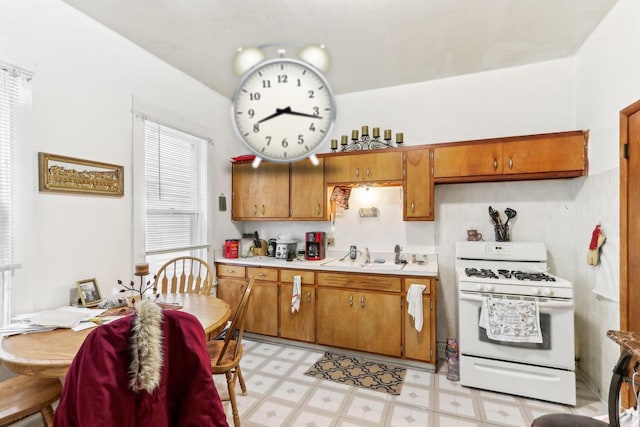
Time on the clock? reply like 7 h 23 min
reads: 8 h 17 min
